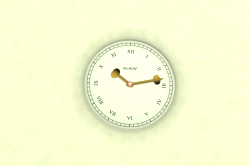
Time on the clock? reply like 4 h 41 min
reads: 10 h 13 min
